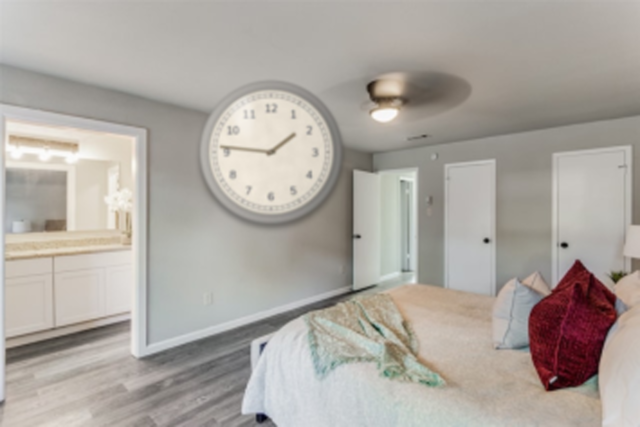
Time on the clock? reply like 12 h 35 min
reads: 1 h 46 min
